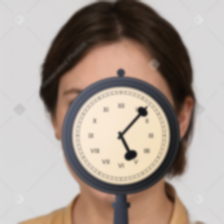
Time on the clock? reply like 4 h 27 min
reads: 5 h 07 min
